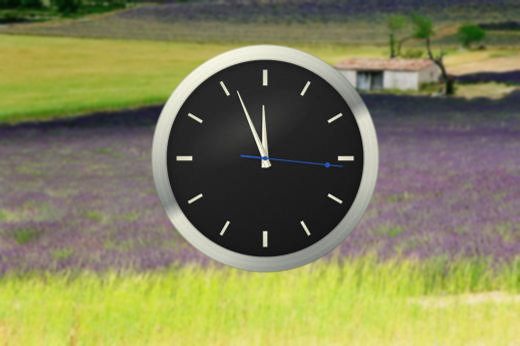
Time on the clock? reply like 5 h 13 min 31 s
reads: 11 h 56 min 16 s
